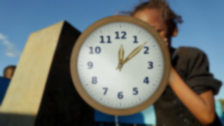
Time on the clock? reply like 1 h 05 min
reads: 12 h 08 min
